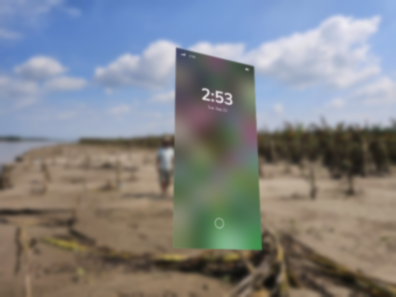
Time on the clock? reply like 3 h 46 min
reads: 2 h 53 min
